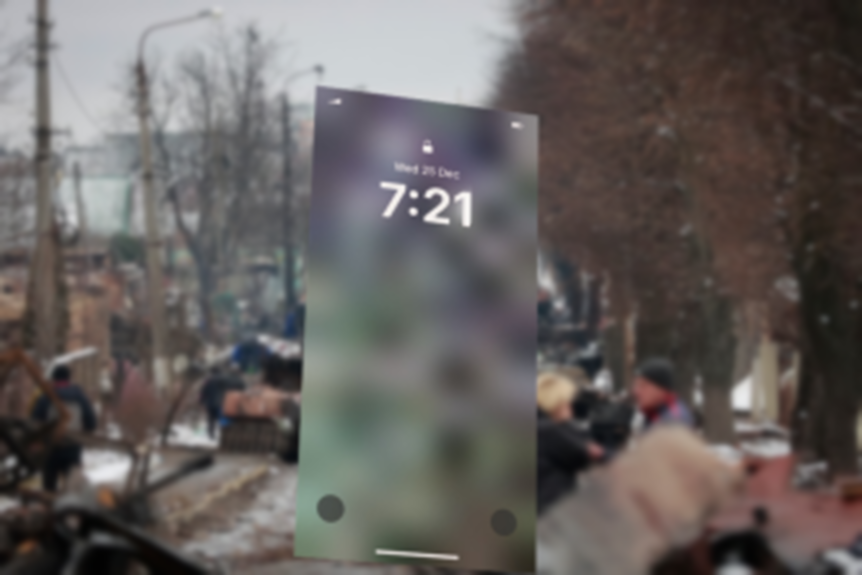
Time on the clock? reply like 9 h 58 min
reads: 7 h 21 min
